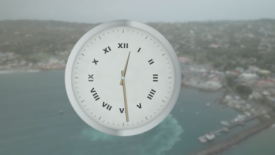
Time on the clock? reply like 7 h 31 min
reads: 12 h 29 min
